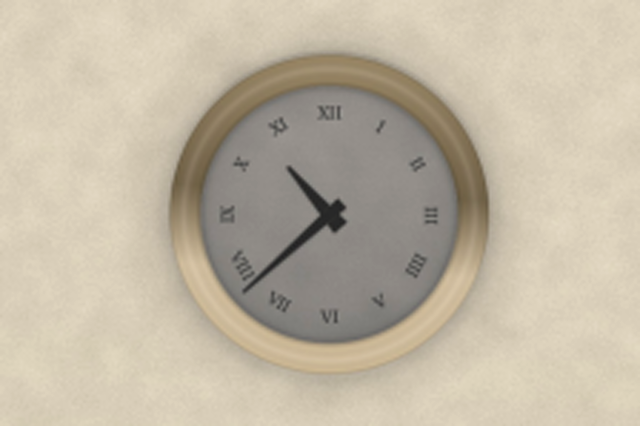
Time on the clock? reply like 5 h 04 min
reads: 10 h 38 min
